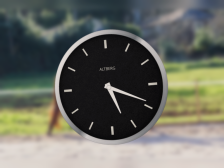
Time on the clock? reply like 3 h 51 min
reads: 5 h 19 min
